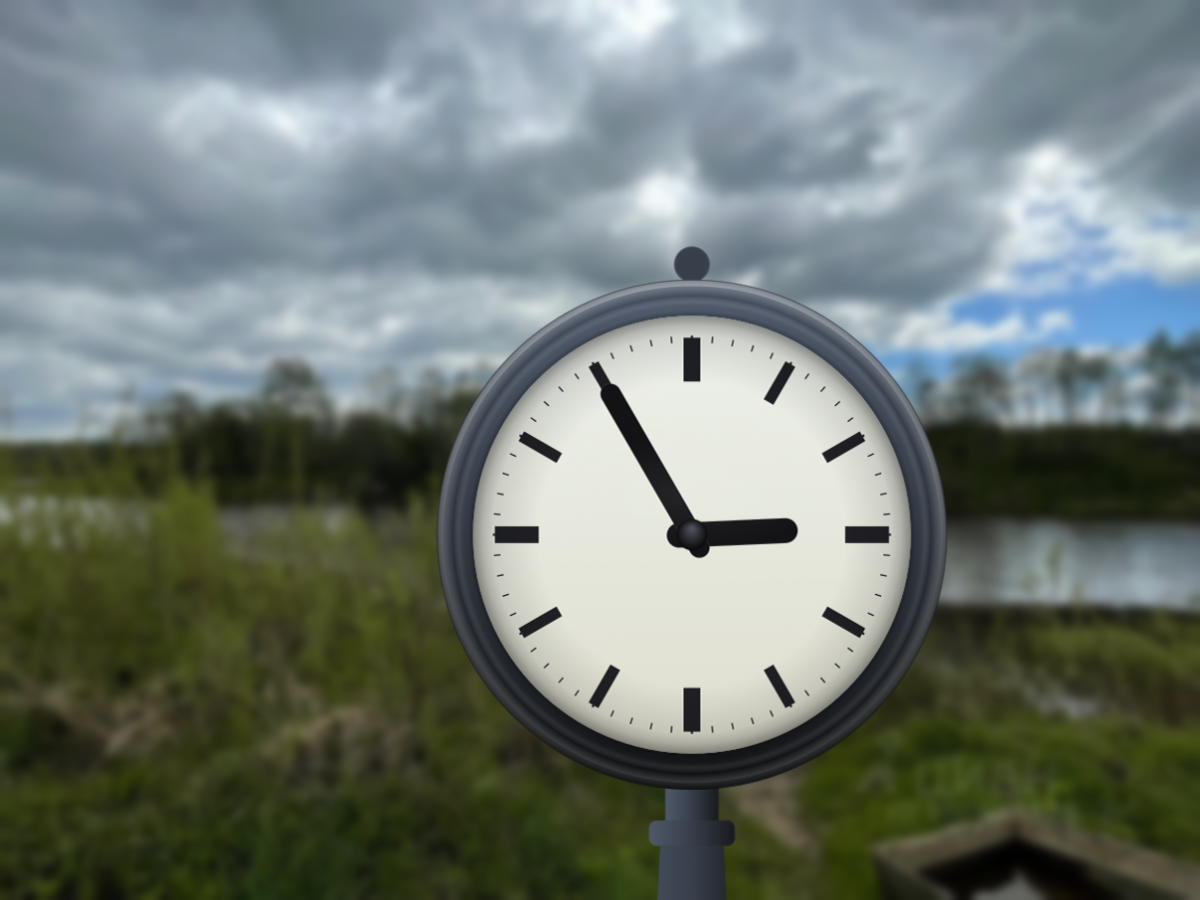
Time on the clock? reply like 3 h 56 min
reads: 2 h 55 min
